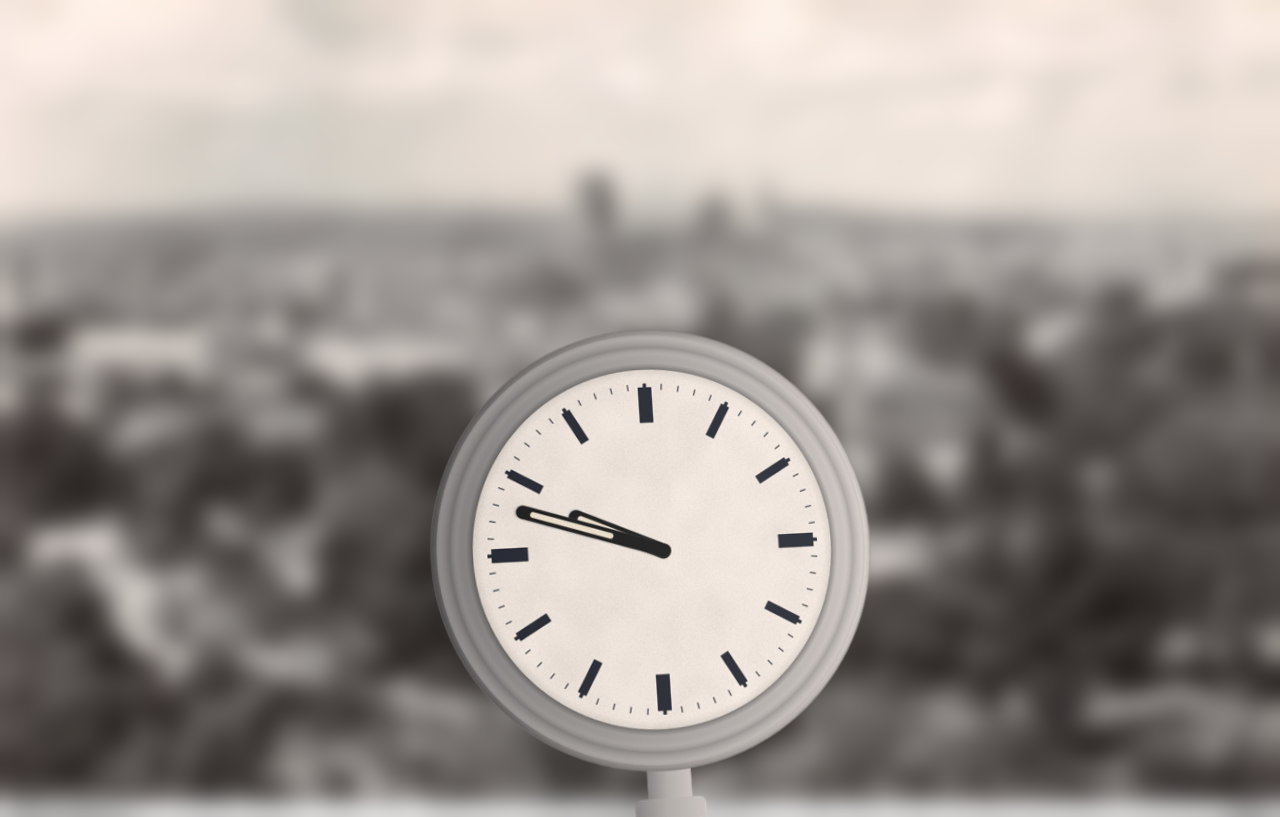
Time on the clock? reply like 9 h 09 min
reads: 9 h 48 min
